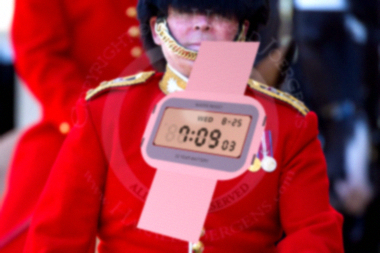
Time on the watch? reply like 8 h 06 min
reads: 7 h 09 min
